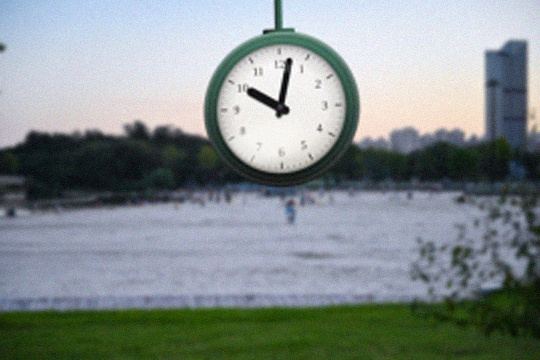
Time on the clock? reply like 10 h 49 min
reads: 10 h 02 min
